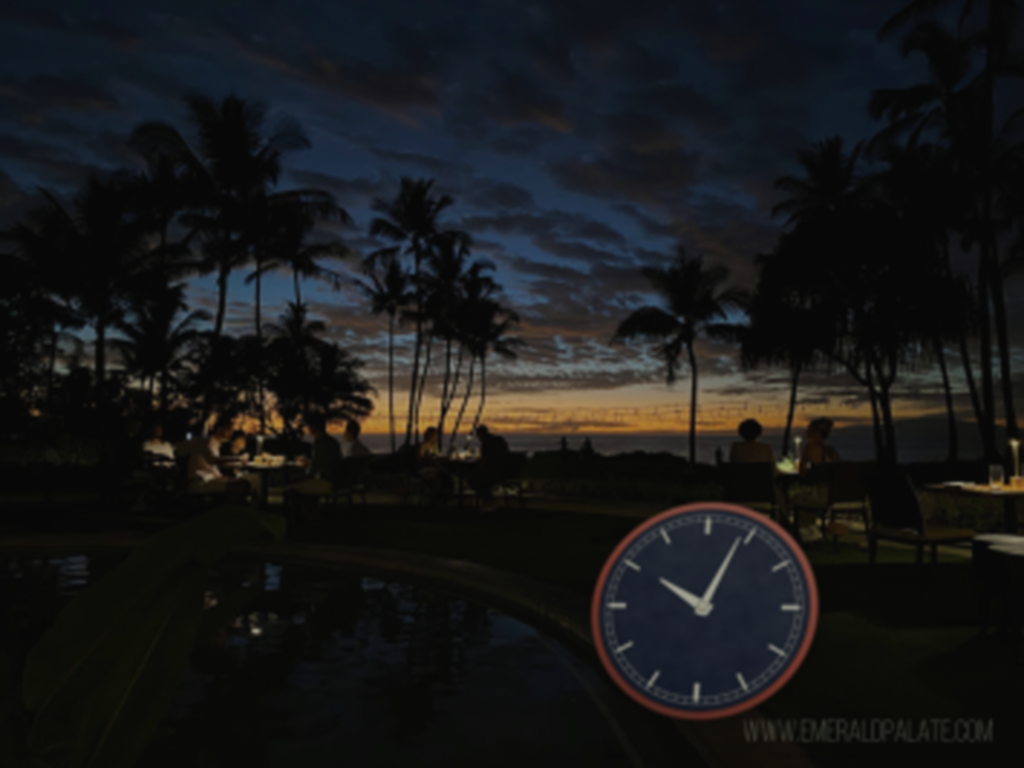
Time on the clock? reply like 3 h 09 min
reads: 10 h 04 min
